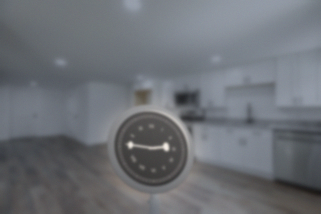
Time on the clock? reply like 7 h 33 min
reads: 2 h 46 min
